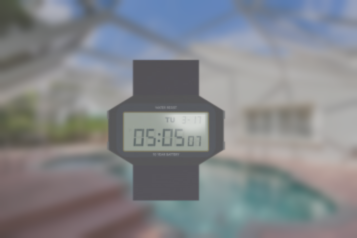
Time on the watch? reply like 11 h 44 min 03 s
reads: 5 h 05 min 07 s
